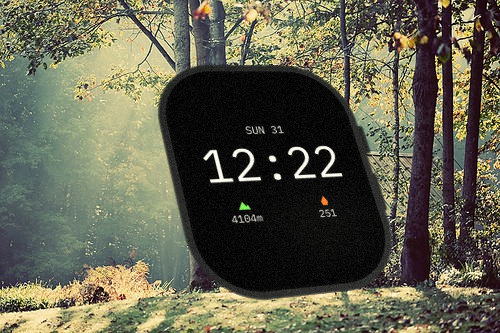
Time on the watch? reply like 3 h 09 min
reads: 12 h 22 min
